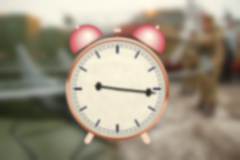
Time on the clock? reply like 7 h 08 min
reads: 9 h 16 min
